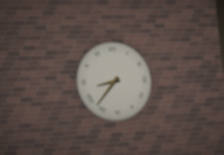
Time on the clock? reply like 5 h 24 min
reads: 8 h 37 min
